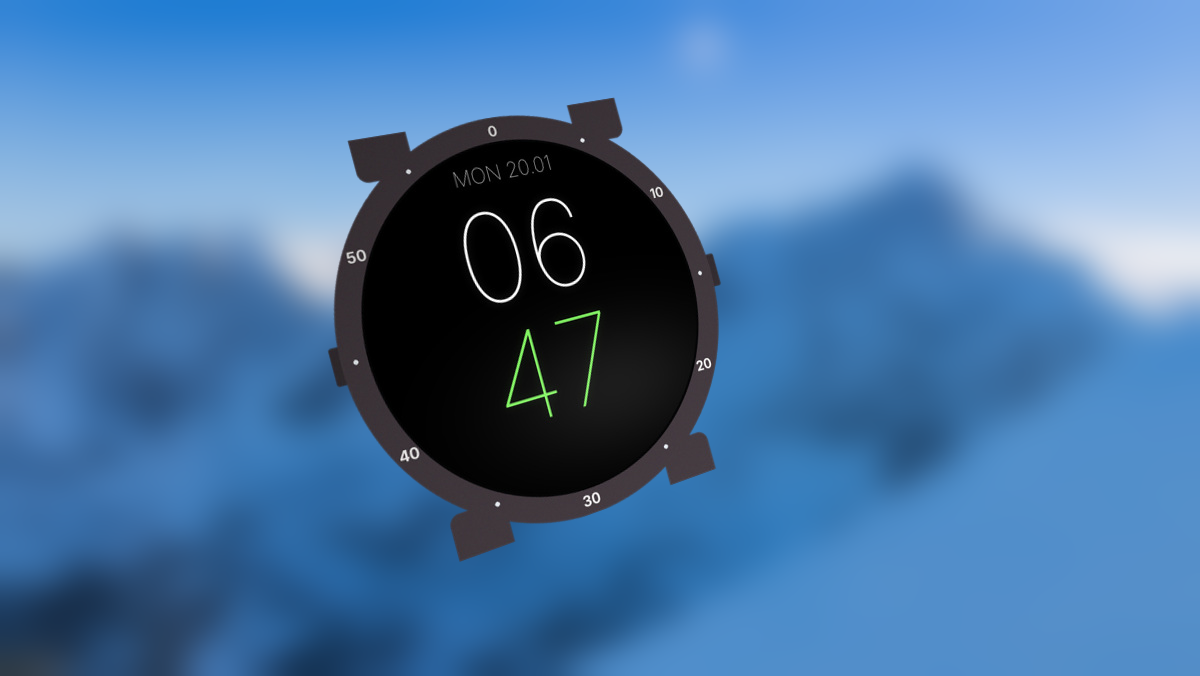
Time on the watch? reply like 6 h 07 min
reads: 6 h 47 min
